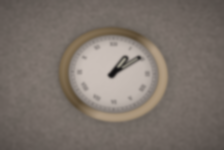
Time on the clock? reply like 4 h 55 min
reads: 1 h 09 min
